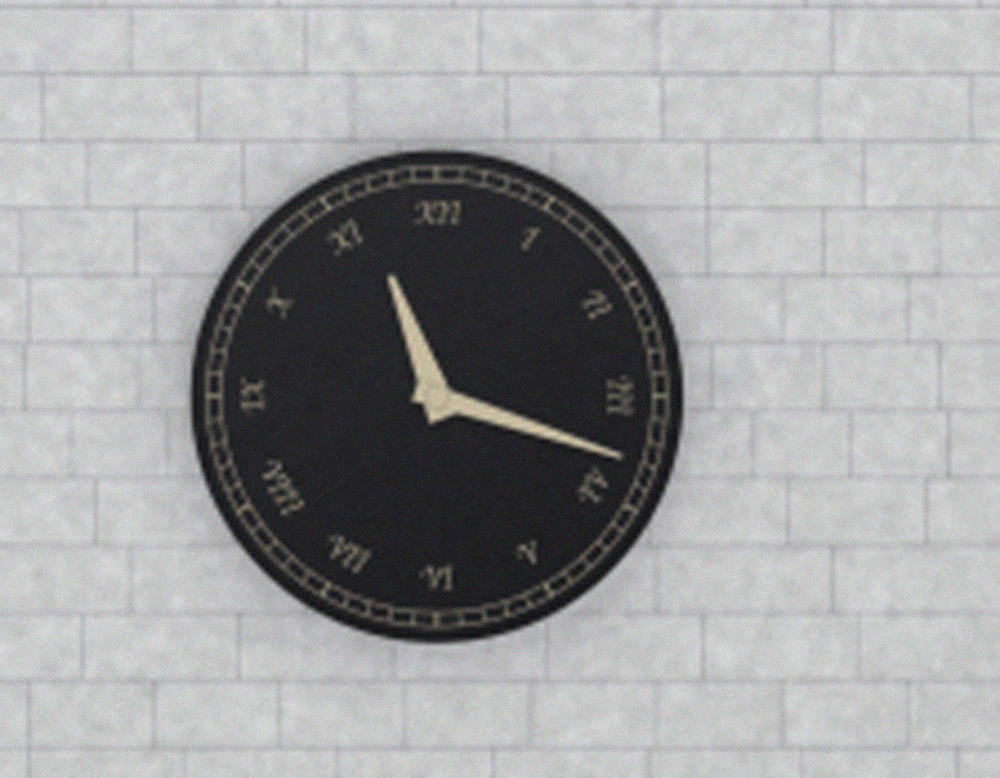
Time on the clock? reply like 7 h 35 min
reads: 11 h 18 min
